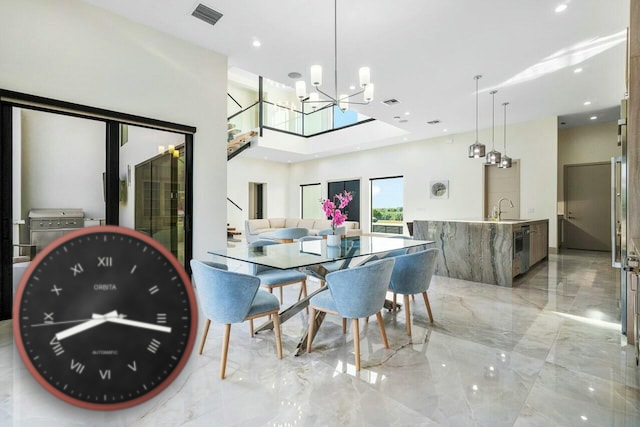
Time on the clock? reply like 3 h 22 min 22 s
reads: 8 h 16 min 44 s
